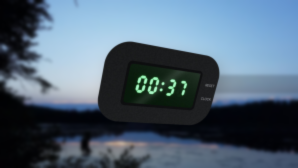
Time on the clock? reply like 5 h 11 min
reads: 0 h 37 min
